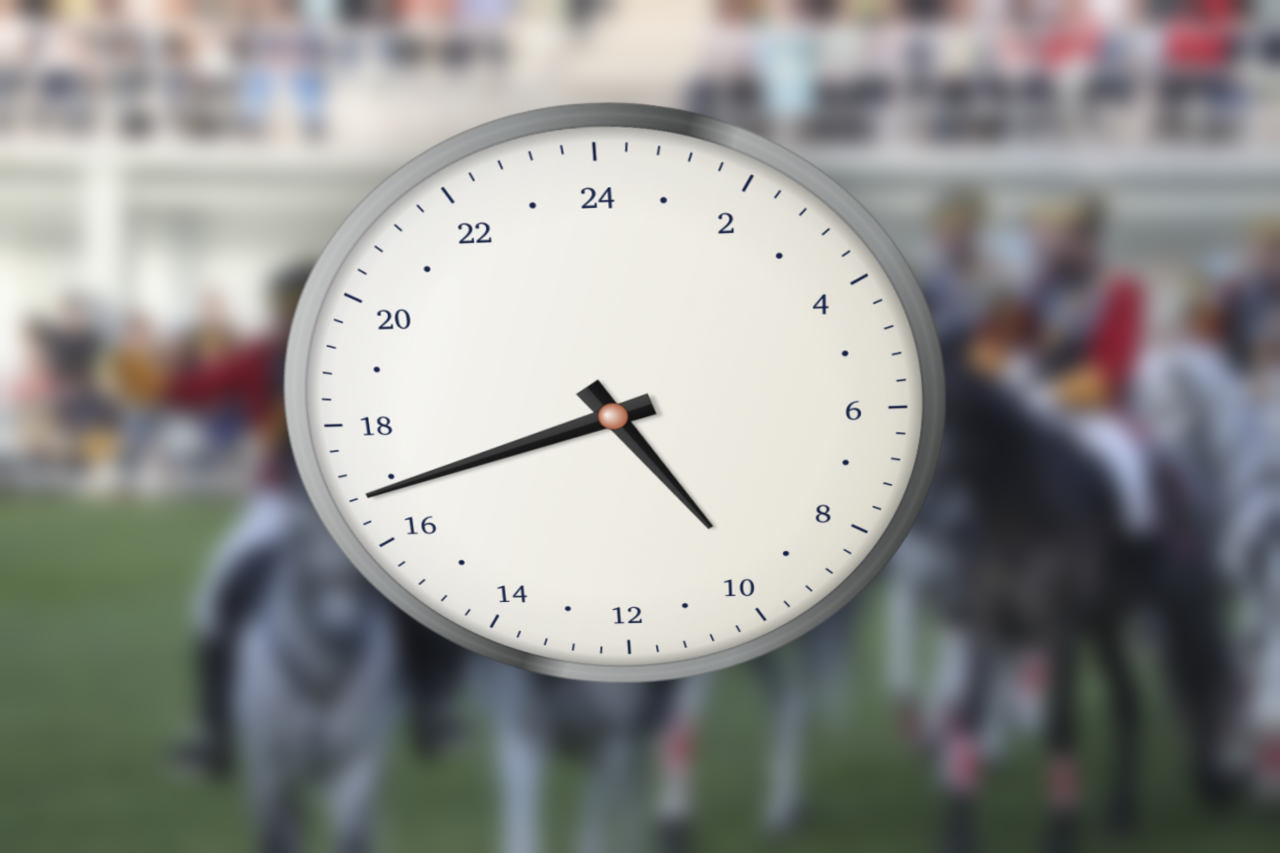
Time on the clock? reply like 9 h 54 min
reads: 9 h 42 min
